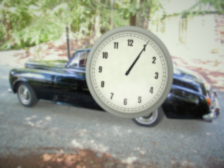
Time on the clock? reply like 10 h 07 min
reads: 1 h 05 min
